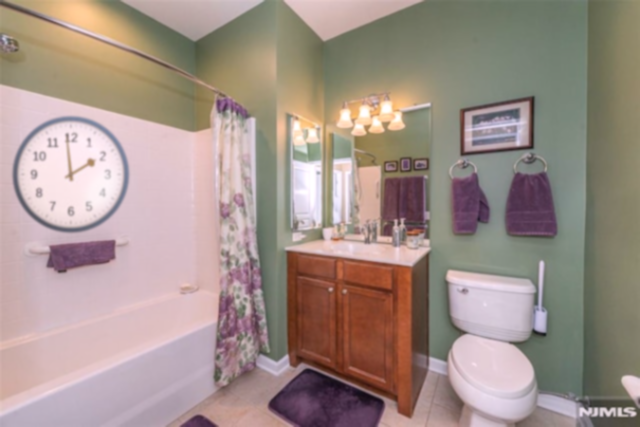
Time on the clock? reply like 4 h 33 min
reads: 1 h 59 min
